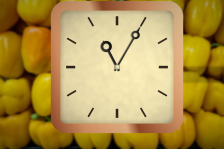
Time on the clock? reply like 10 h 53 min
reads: 11 h 05 min
